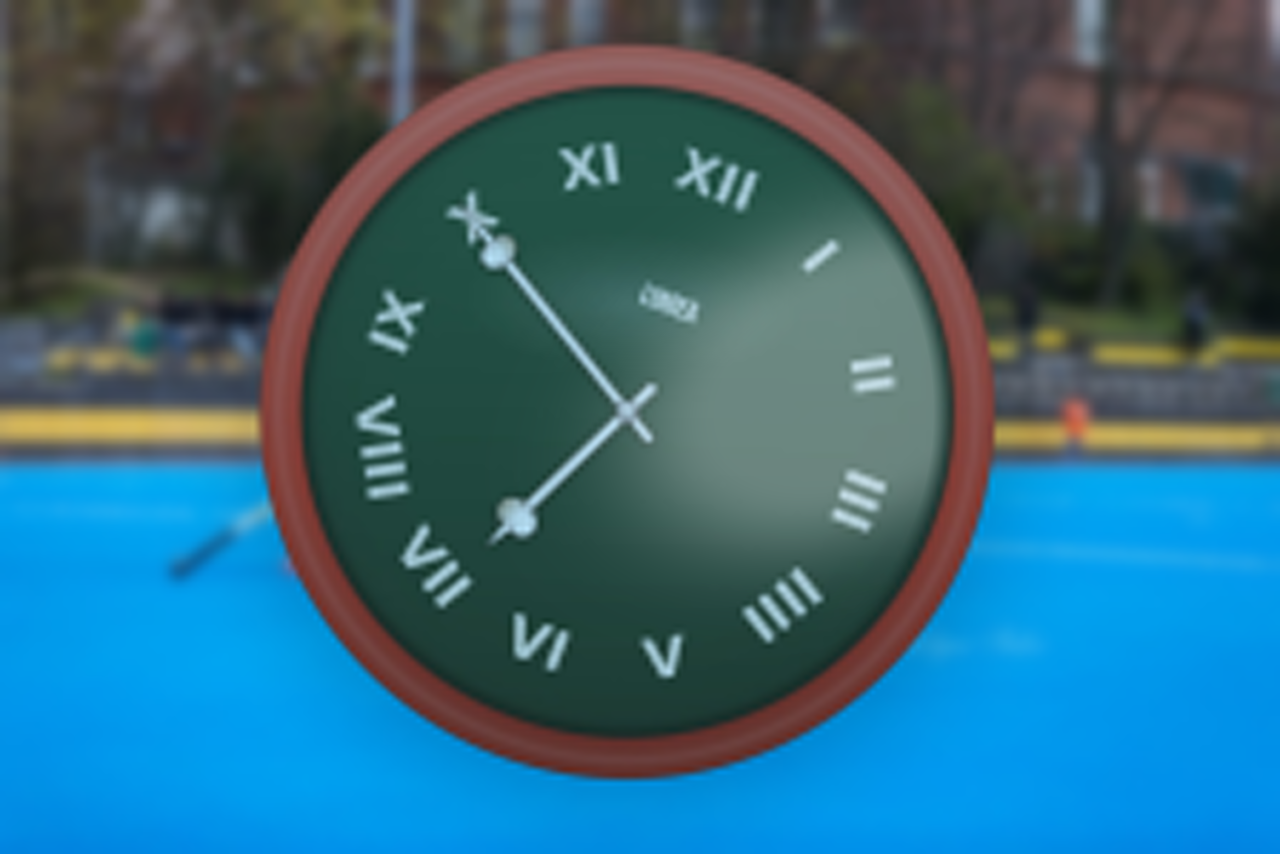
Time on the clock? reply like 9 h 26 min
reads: 6 h 50 min
